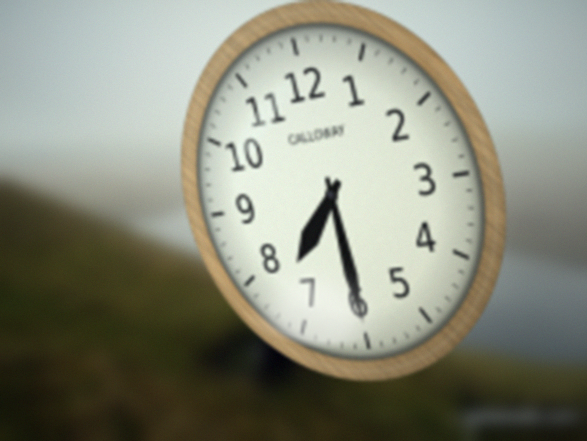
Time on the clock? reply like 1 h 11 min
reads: 7 h 30 min
